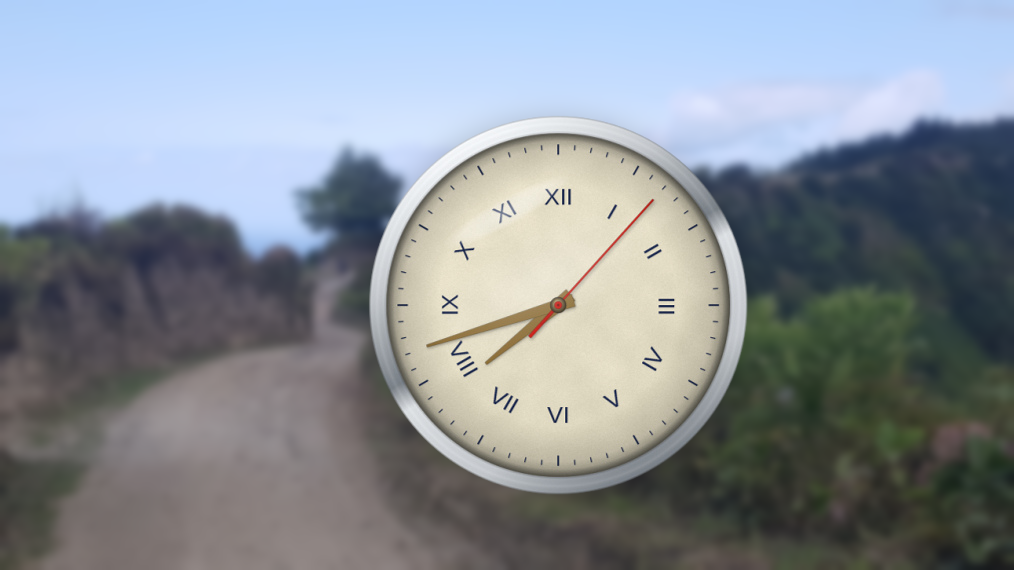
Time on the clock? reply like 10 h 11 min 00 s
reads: 7 h 42 min 07 s
